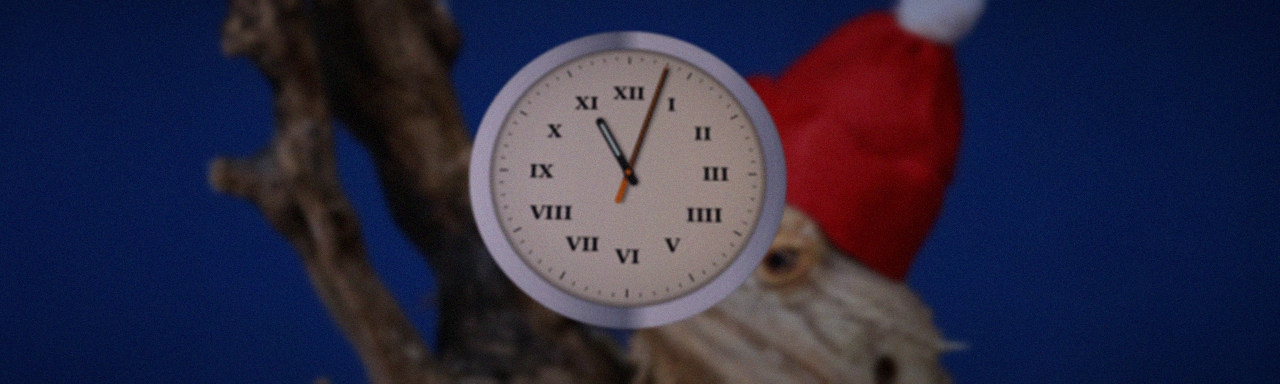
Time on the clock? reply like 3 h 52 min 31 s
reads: 11 h 03 min 03 s
